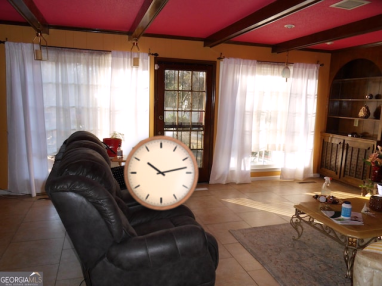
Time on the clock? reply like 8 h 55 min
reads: 10 h 13 min
